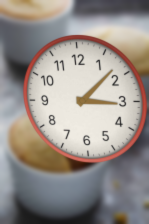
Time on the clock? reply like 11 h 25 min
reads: 3 h 08 min
